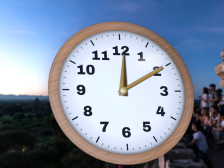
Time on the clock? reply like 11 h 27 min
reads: 12 h 10 min
